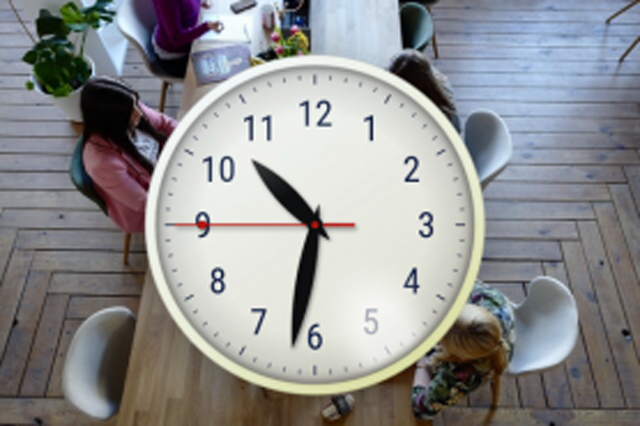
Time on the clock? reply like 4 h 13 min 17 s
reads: 10 h 31 min 45 s
